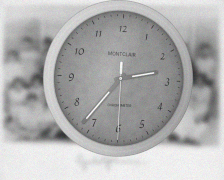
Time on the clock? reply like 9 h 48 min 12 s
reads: 2 h 36 min 30 s
